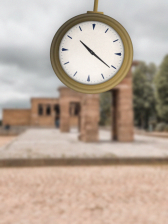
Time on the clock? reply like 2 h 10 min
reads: 10 h 21 min
